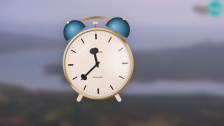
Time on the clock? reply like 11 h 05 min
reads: 11 h 38 min
